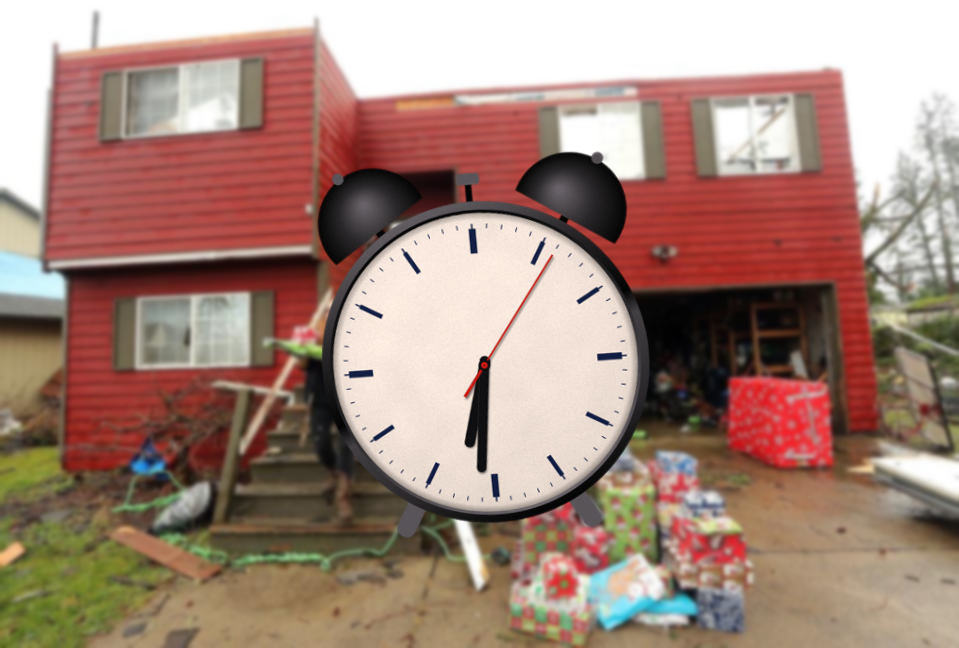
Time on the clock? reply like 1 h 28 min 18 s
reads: 6 h 31 min 06 s
